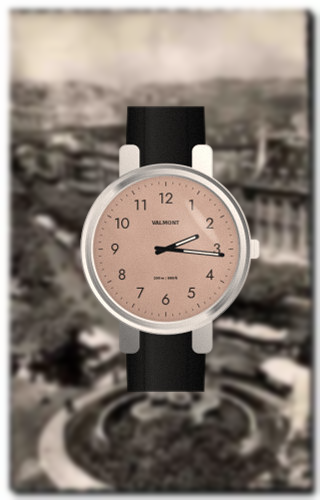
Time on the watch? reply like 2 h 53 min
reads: 2 h 16 min
